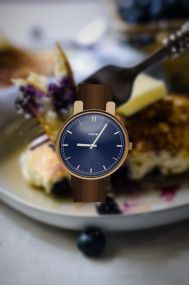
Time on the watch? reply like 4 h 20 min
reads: 9 h 05 min
